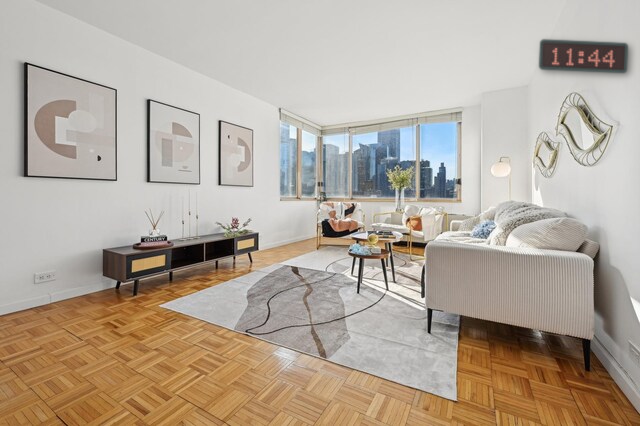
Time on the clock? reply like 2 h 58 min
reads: 11 h 44 min
